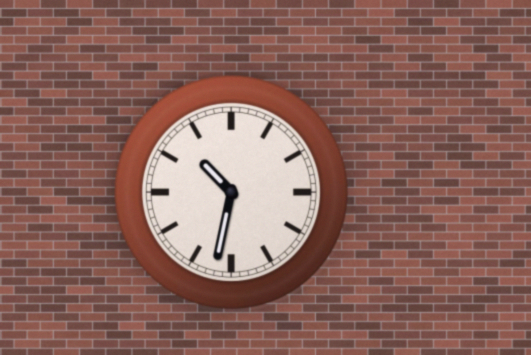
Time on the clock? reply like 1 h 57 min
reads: 10 h 32 min
